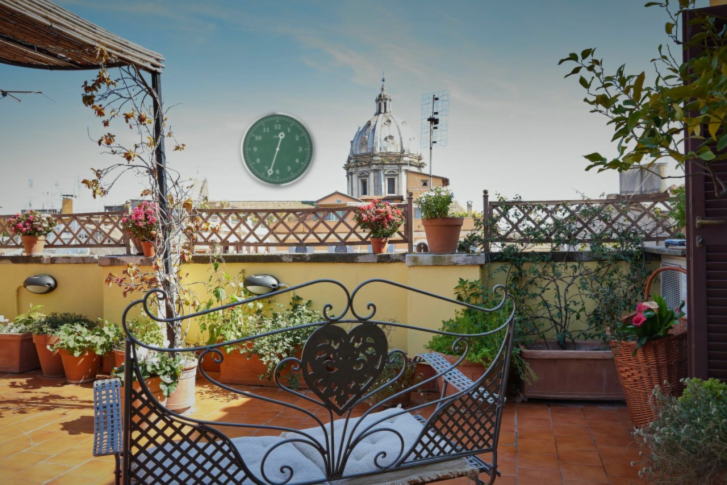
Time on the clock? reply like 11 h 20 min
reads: 12 h 33 min
